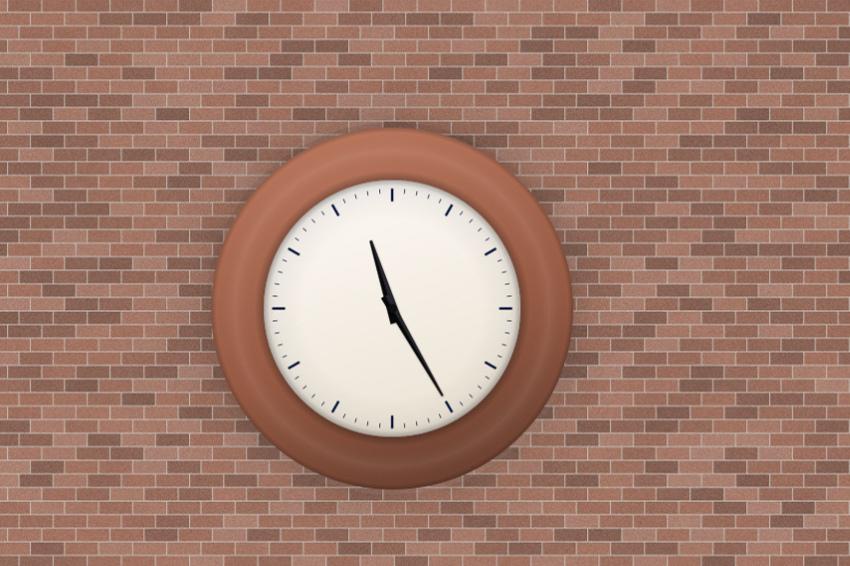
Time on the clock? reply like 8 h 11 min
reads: 11 h 25 min
